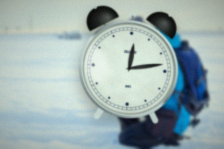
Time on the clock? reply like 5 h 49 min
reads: 12 h 13 min
